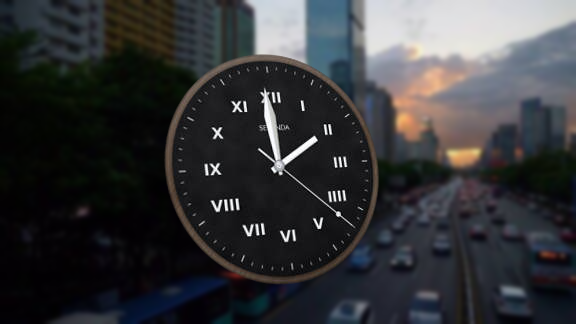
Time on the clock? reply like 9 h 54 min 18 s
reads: 1 h 59 min 22 s
